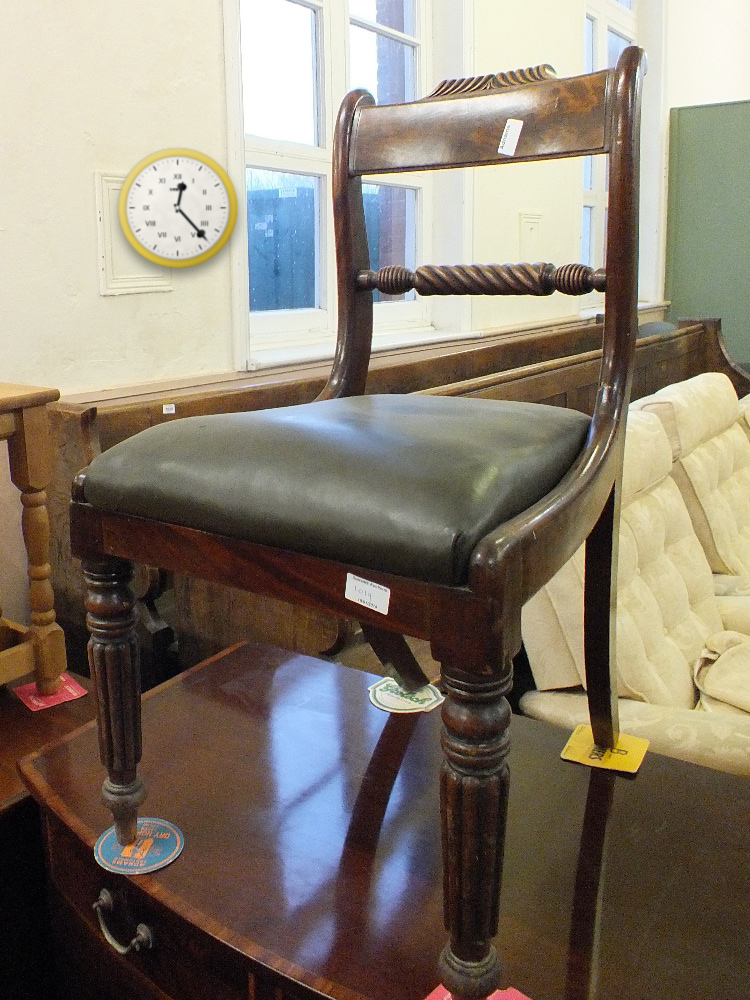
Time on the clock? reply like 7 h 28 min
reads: 12 h 23 min
